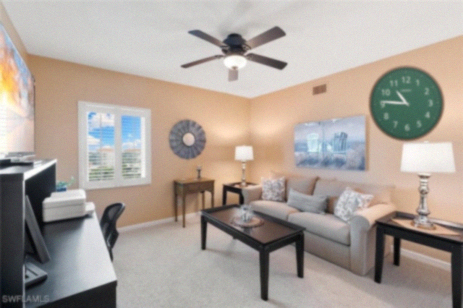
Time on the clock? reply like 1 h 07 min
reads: 10 h 46 min
